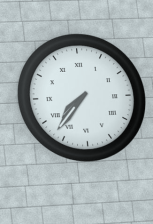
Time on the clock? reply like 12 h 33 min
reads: 7 h 37 min
